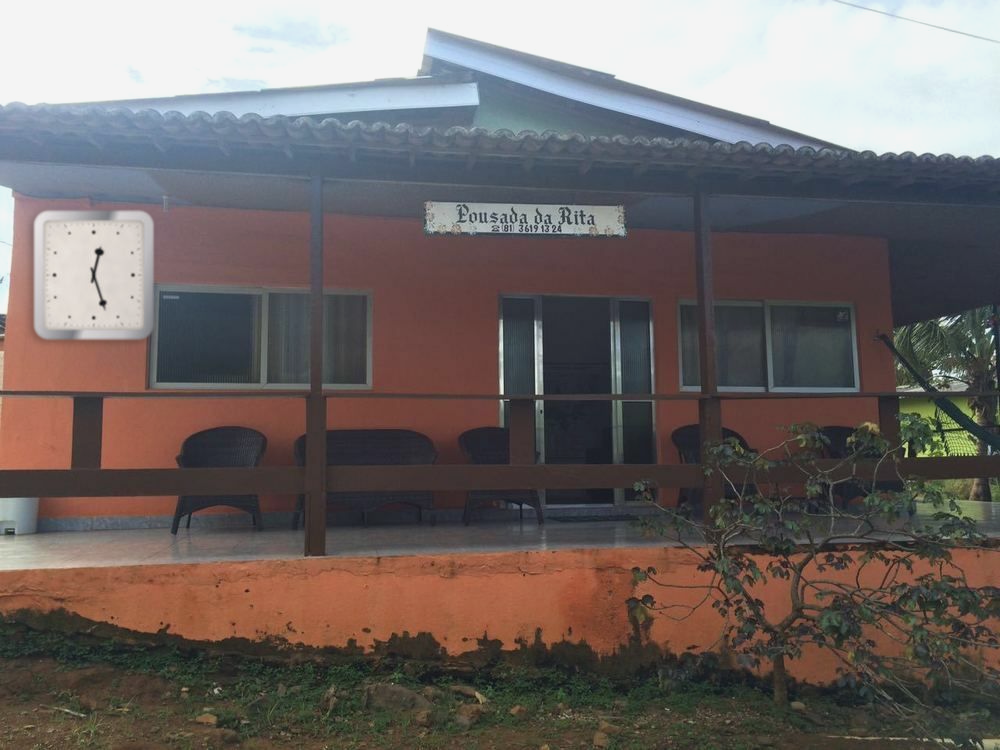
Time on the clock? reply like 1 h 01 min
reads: 12 h 27 min
